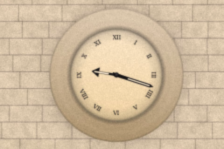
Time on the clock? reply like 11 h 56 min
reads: 9 h 18 min
